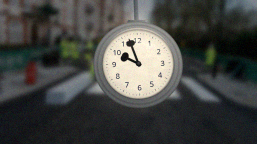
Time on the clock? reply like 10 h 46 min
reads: 9 h 57 min
